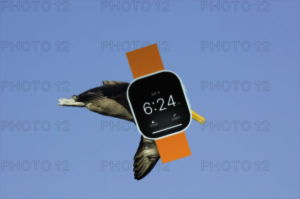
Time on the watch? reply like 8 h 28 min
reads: 6 h 24 min
